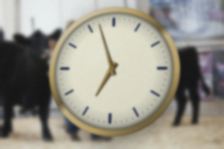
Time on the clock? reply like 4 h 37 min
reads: 6 h 57 min
